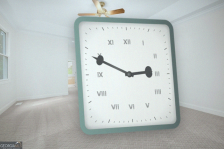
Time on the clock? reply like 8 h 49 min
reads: 2 h 49 min
